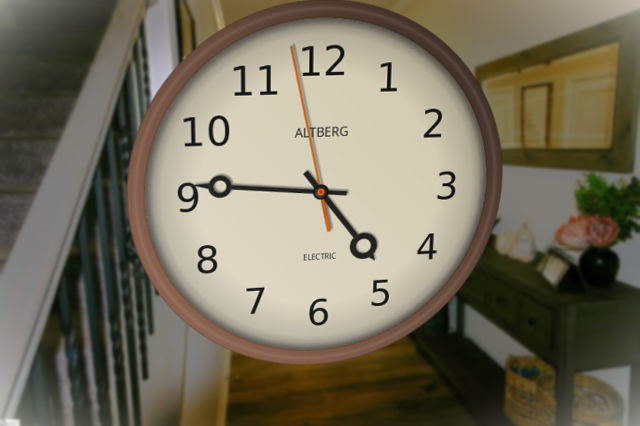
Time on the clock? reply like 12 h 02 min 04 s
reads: 4 h 45 min 58 s
